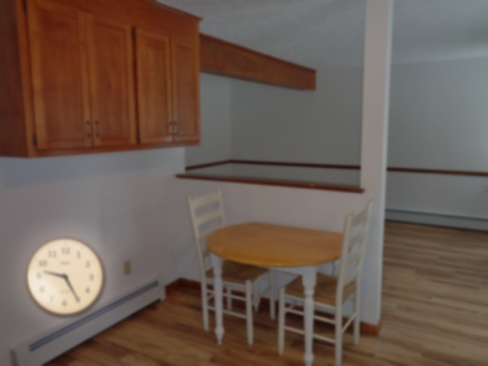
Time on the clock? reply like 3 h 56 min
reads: 9 h 25 min
